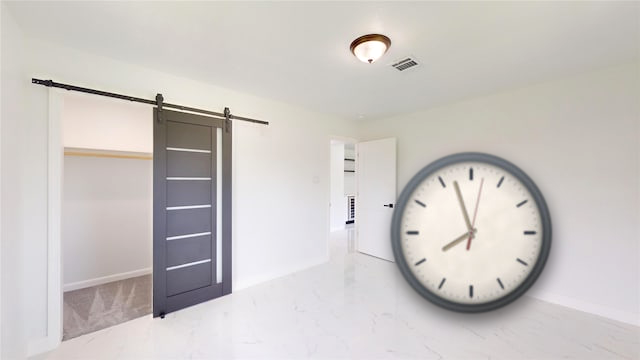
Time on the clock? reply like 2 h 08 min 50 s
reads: 7 h 57 min 02 s
